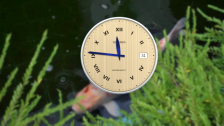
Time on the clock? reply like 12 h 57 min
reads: 11 h 46 min
